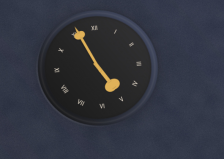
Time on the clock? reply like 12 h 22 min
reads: 4 h 56 min
